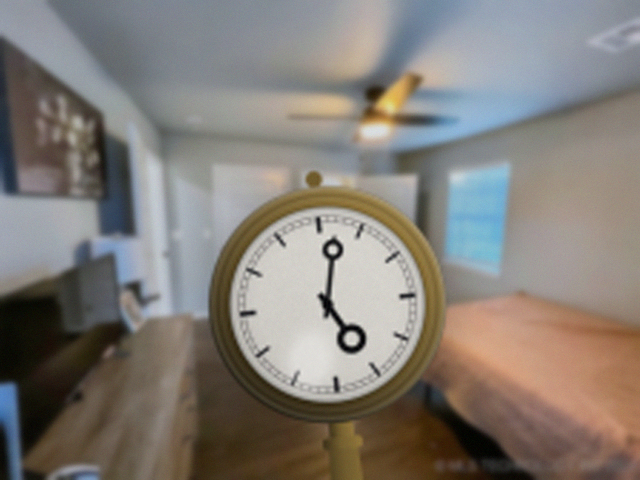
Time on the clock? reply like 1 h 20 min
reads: 5 h 02 min
